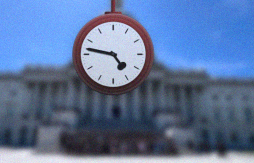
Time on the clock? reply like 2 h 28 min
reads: 4 h 47 min
